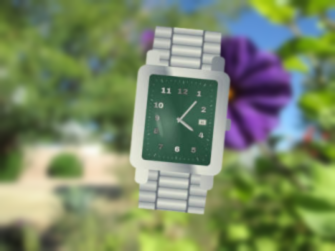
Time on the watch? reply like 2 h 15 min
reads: 4 h 06 min
